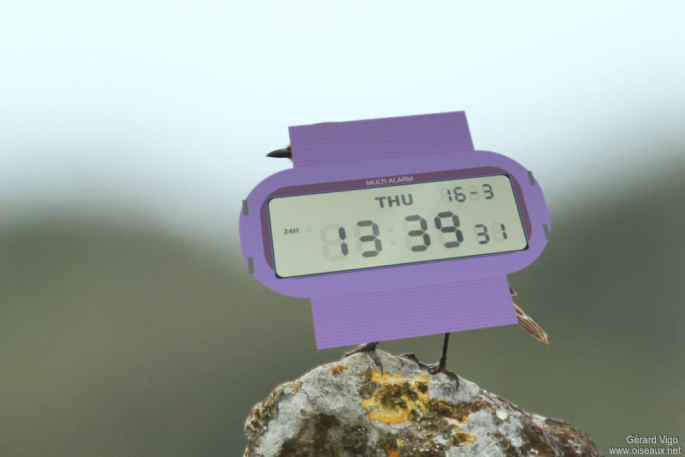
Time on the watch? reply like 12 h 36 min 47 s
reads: 13 h 39 min 31 s
